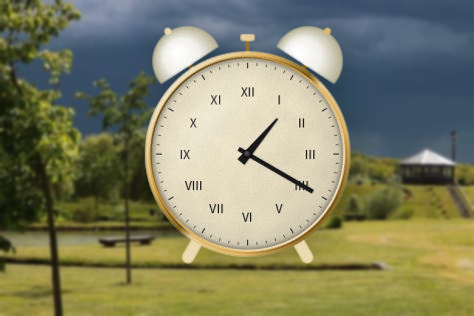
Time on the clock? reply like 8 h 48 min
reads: 1 h 20 min
